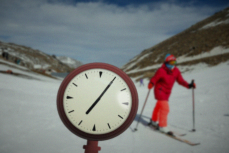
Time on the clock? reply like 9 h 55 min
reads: 7 h 05 min
